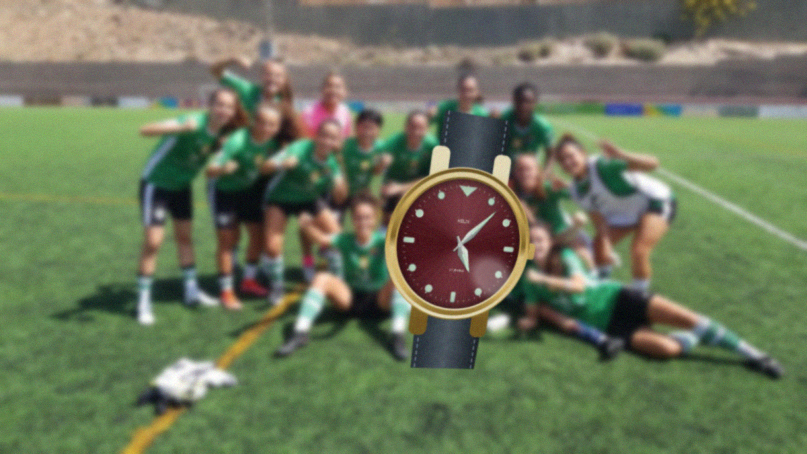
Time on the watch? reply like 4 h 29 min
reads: 5 h 07 min
